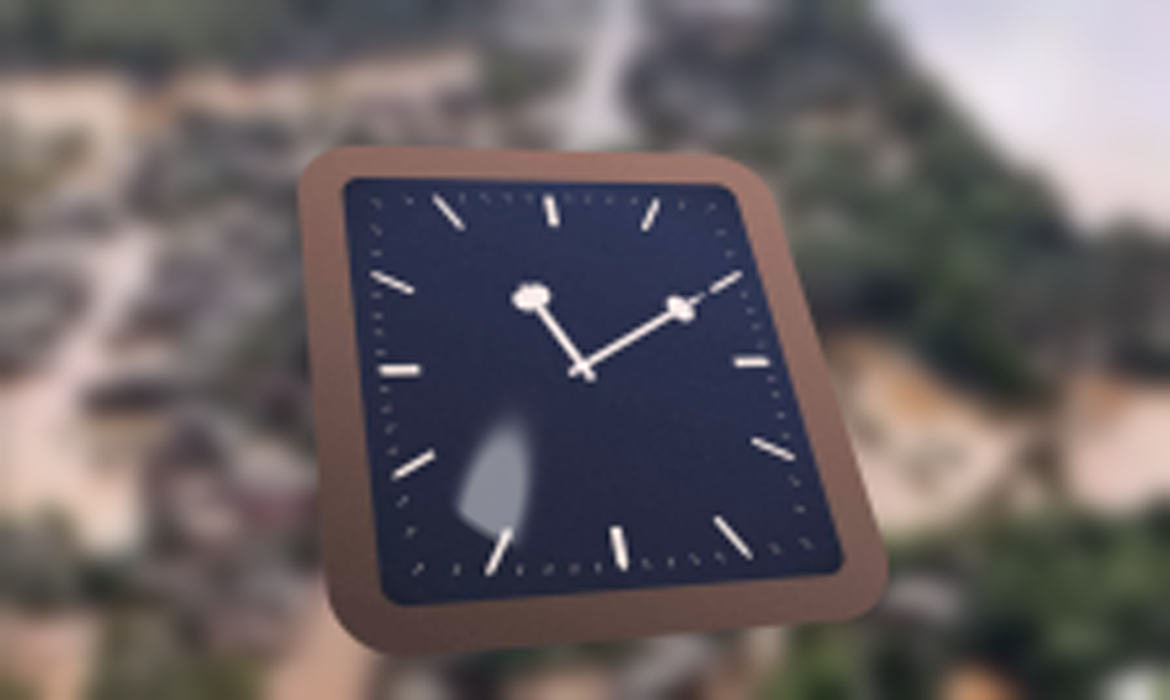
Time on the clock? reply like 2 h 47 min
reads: 11 h 10 min
